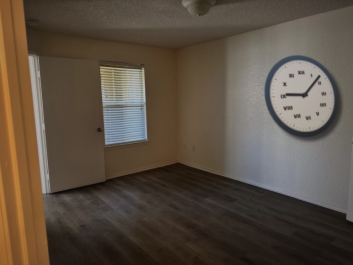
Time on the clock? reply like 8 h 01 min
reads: 9 h 08 min
